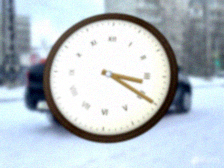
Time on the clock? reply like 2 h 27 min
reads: 3 h 20 min
